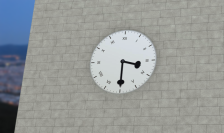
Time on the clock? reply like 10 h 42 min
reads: 3 h 30 min
